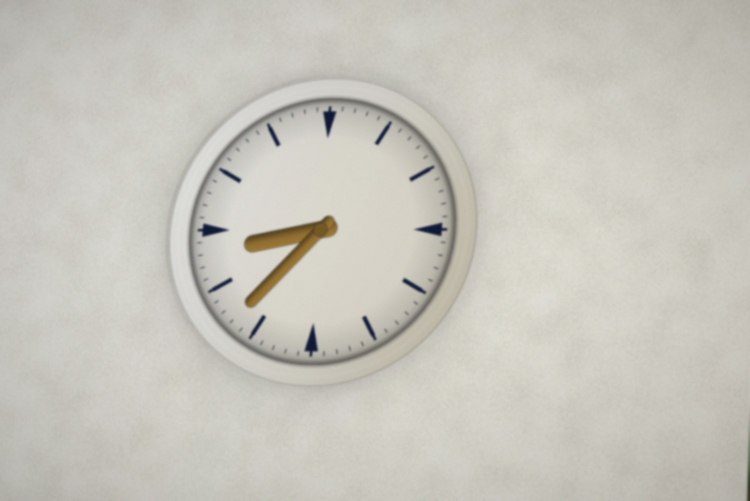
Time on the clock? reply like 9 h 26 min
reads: 8 h 37 min
